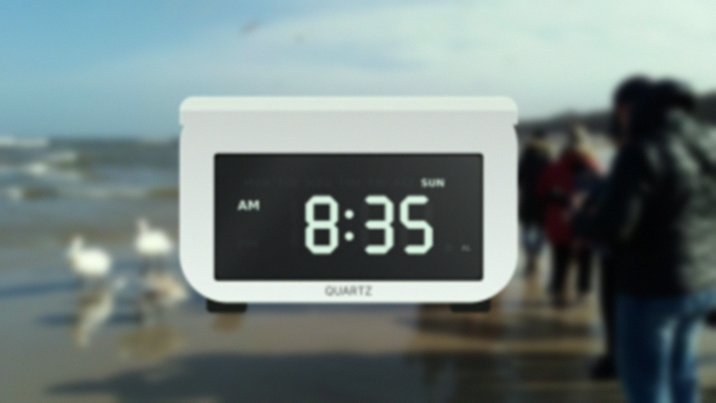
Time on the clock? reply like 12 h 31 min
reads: 8 h 35 min
